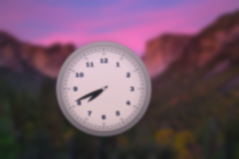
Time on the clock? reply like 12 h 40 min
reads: 7 h 41 min
